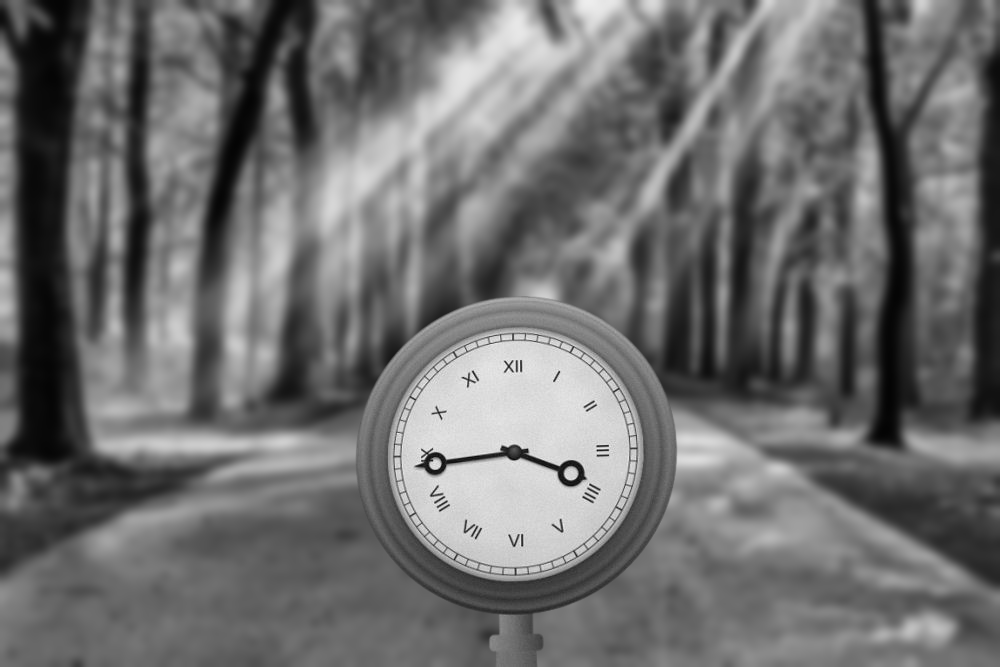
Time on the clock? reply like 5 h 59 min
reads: 3 h 44 min
